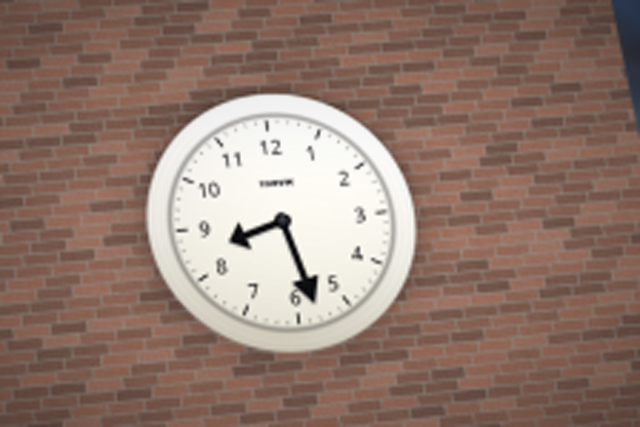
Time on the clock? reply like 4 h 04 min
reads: 8 h 28 min
